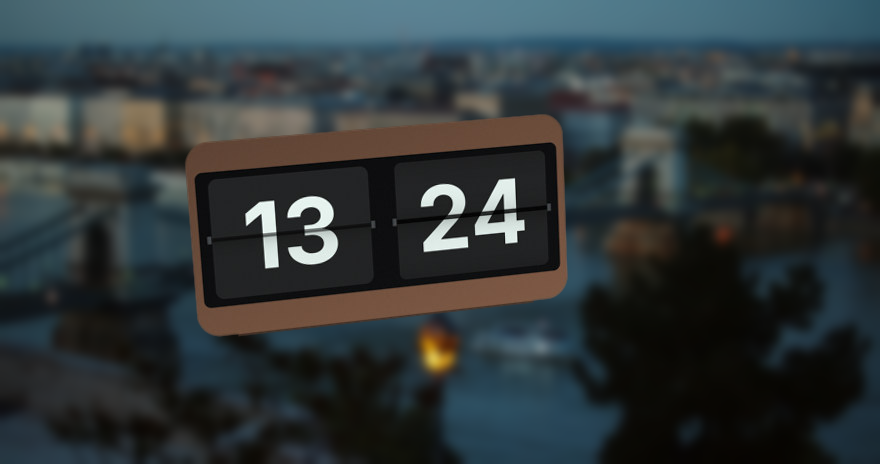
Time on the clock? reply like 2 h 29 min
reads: 13 h 24 min
